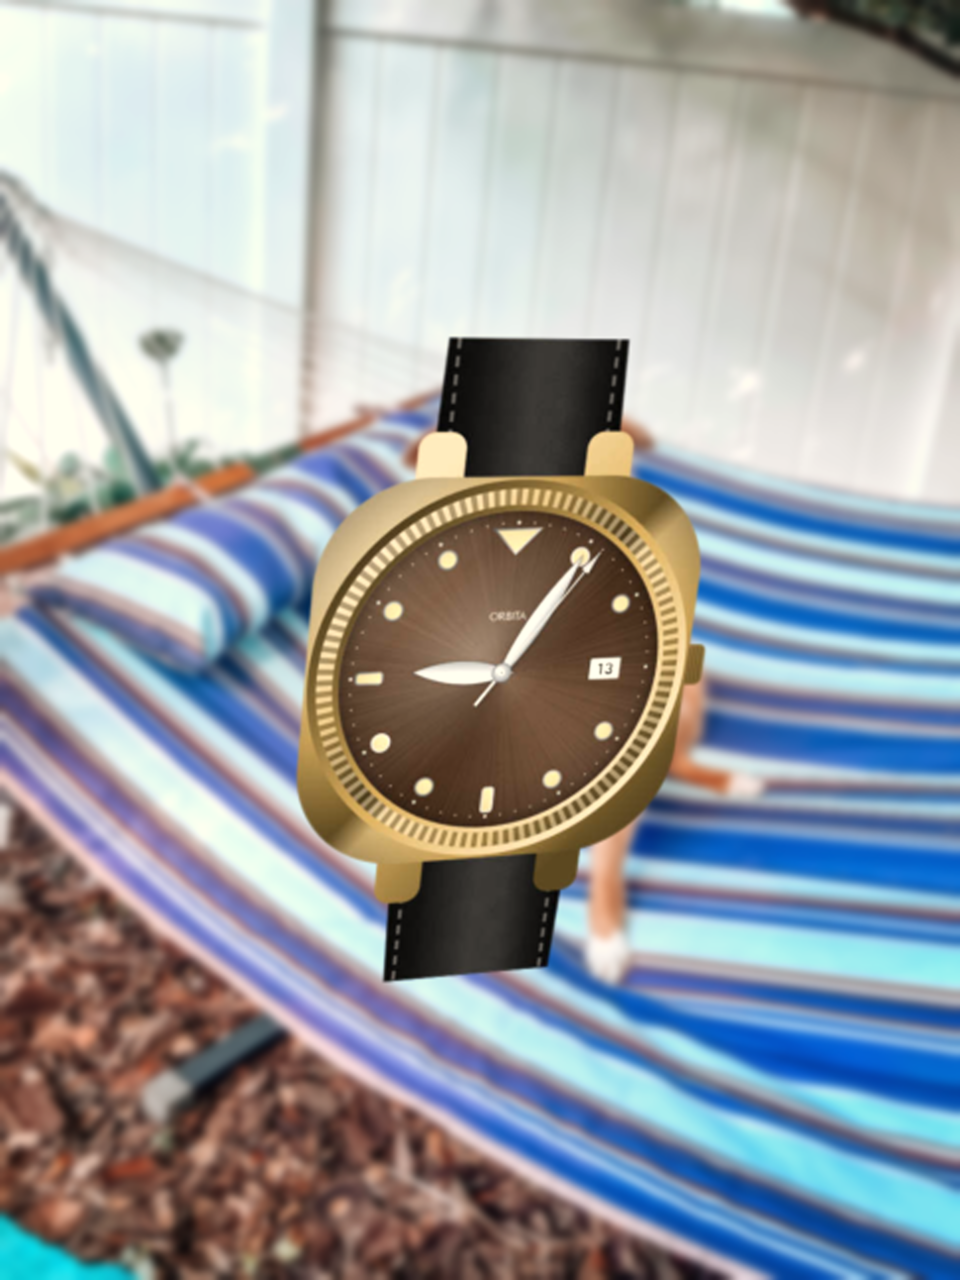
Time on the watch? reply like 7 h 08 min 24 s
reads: 9 h 05 min 06 s
